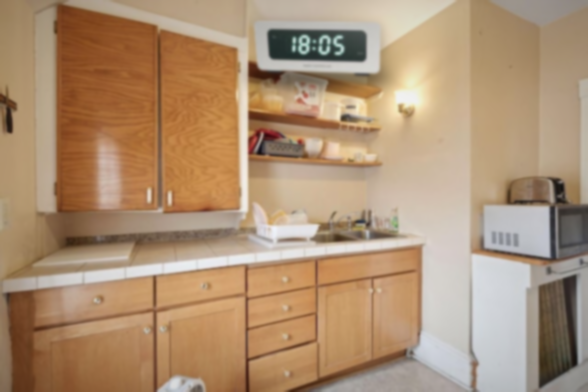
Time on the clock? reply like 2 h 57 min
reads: 18 h 05 min
